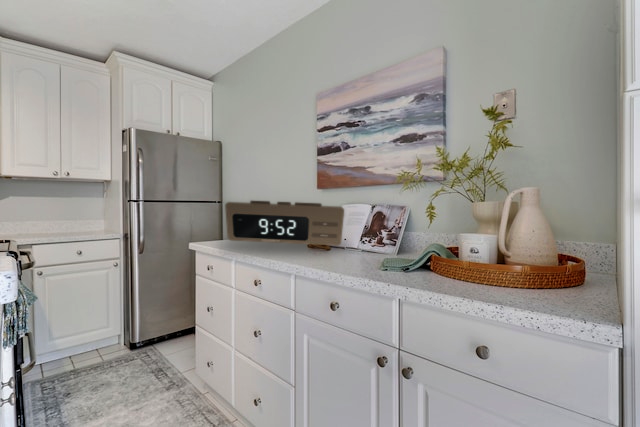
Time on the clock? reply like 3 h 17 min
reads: 9 h 52 min
